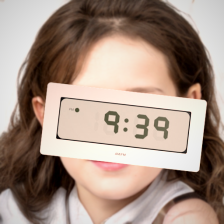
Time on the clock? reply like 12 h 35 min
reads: 9 h 39 min
